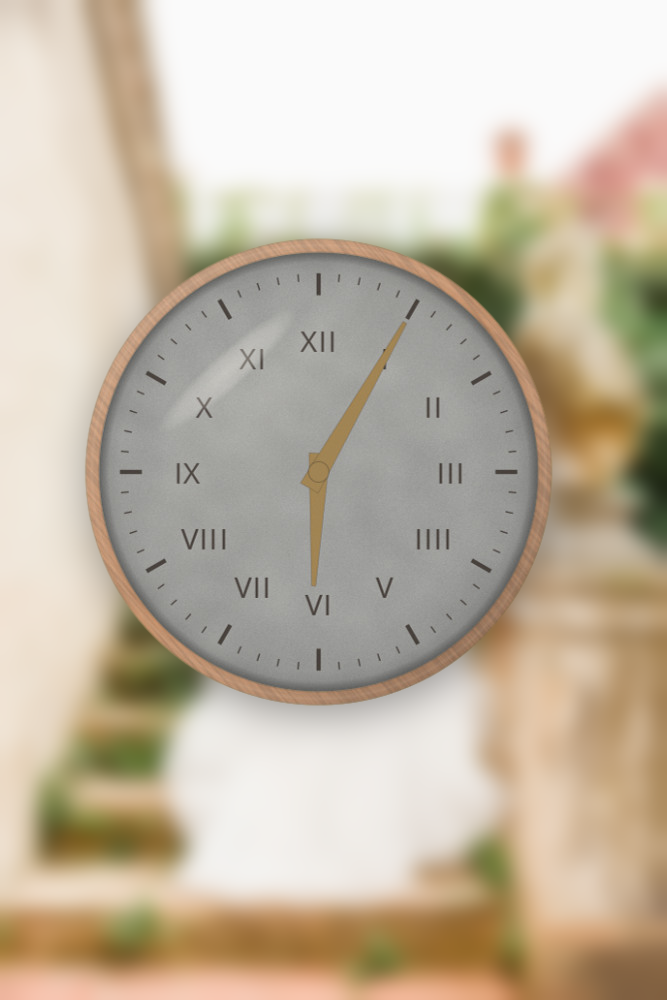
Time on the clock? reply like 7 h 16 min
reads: 6 h 05 min
